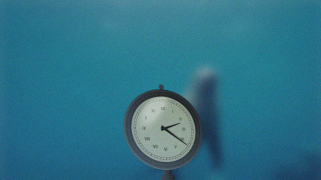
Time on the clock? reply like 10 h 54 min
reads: 2 h 21 min
